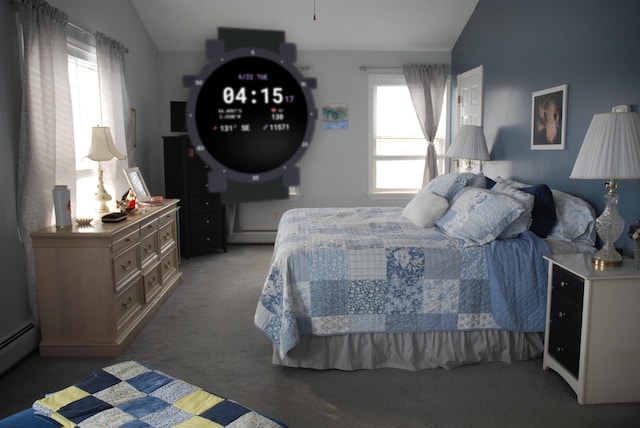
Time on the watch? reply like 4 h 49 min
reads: 4 h 15 min
